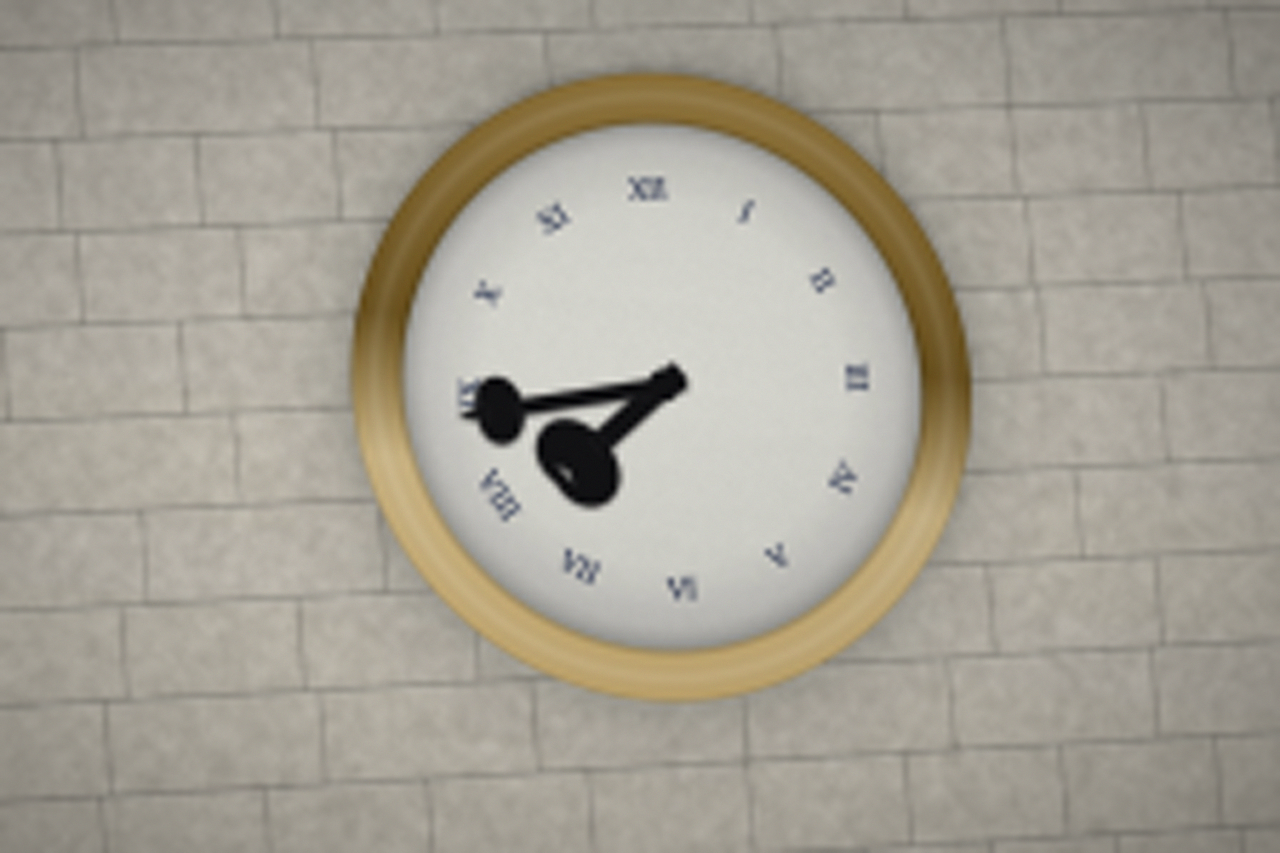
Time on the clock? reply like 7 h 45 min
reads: 7 h 44 min
